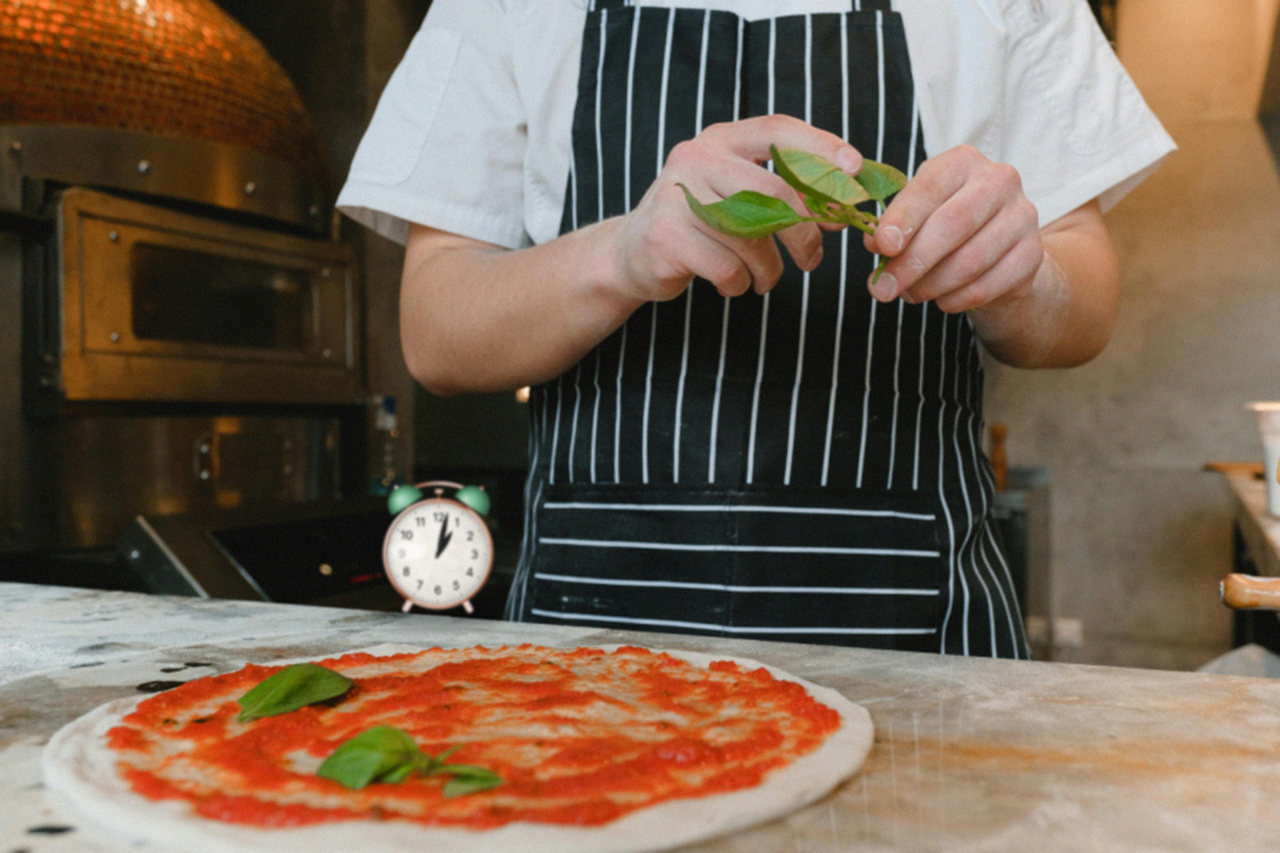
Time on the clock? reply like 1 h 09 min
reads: 1 h 02 min
